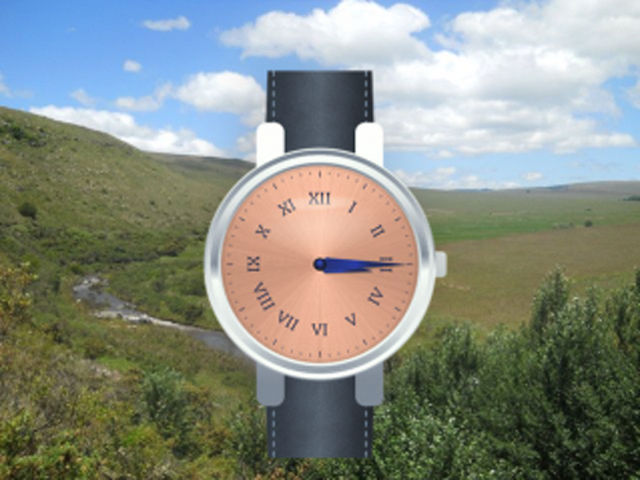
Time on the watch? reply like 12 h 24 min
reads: 3 h 15 min
